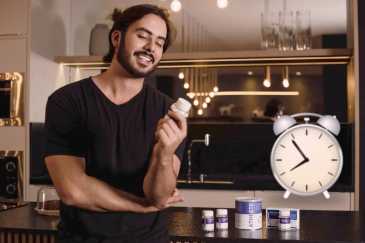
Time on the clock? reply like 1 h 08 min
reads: 7 h 54 min
